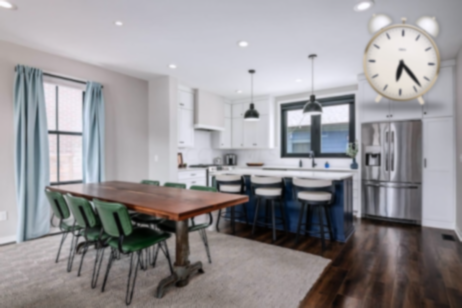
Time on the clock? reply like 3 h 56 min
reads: 6 h 23 min
